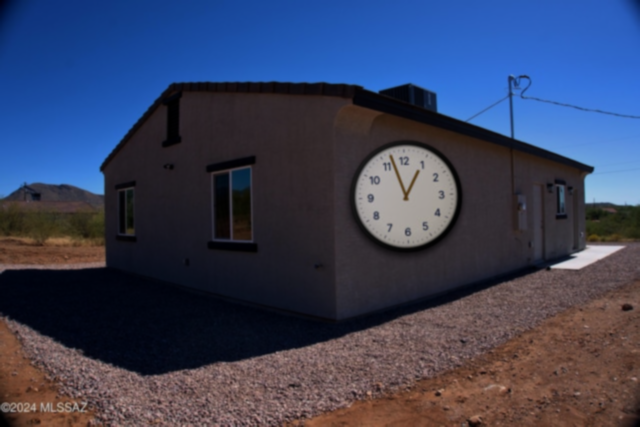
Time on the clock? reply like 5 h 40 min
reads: 12 h 57 min
